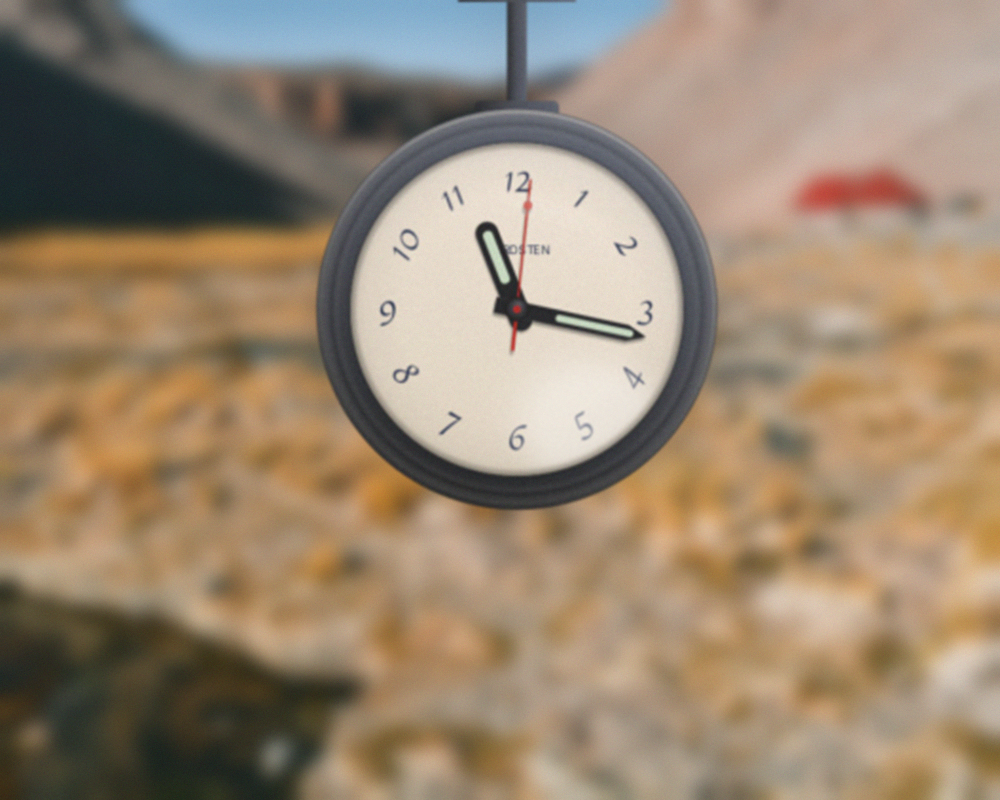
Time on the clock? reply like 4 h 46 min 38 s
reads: 11 h 17 min 01 s
